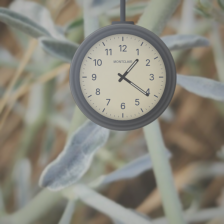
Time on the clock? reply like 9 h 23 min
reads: 1 h 21 min
